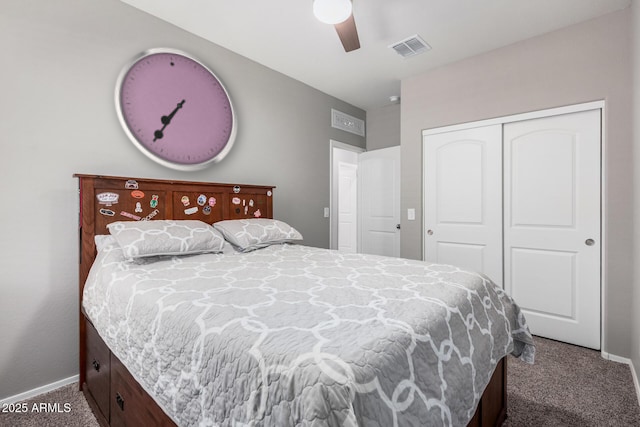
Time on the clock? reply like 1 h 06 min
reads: 7 h 37 min
